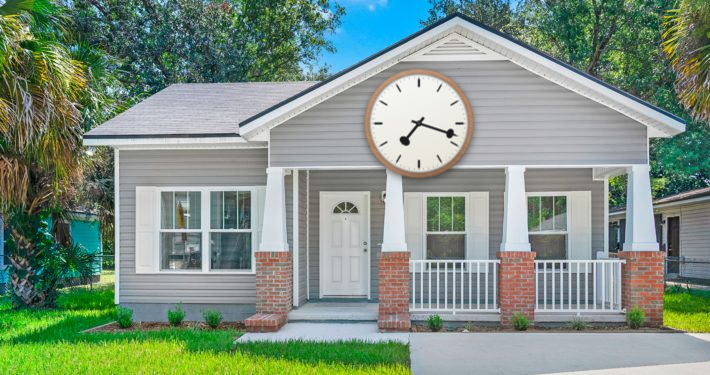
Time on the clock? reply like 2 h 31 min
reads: 7 h 18 min
